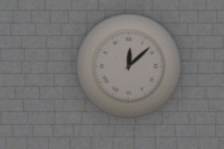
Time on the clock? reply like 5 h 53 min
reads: 12 h 08 min
